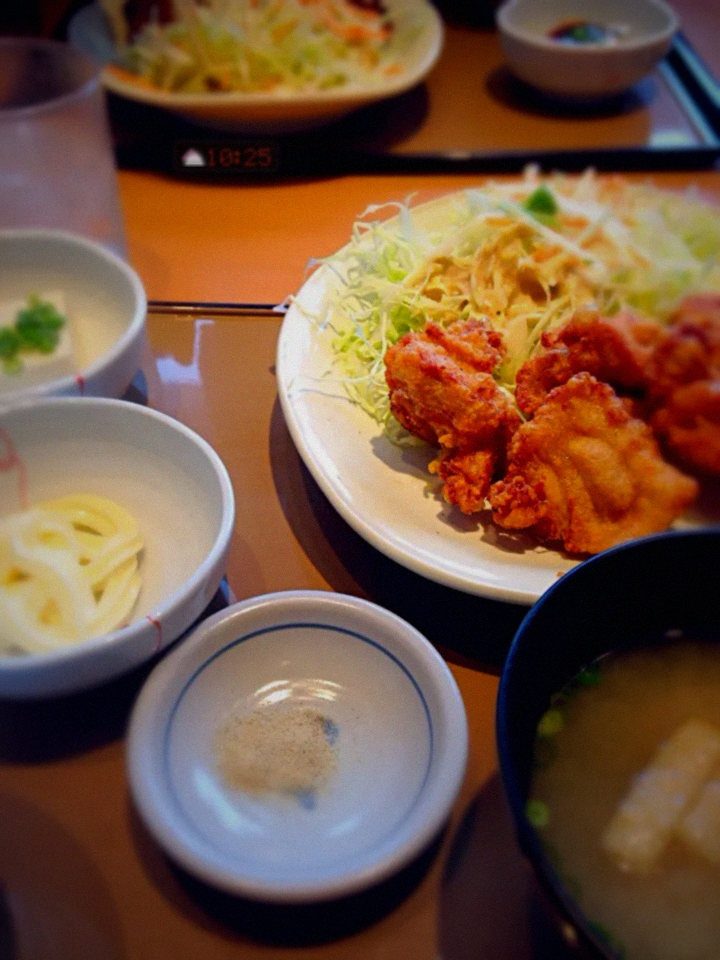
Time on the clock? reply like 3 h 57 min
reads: 10 h 25 min
